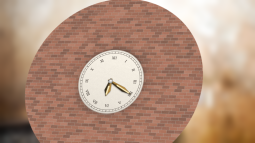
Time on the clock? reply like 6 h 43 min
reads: 6 h 20 min
